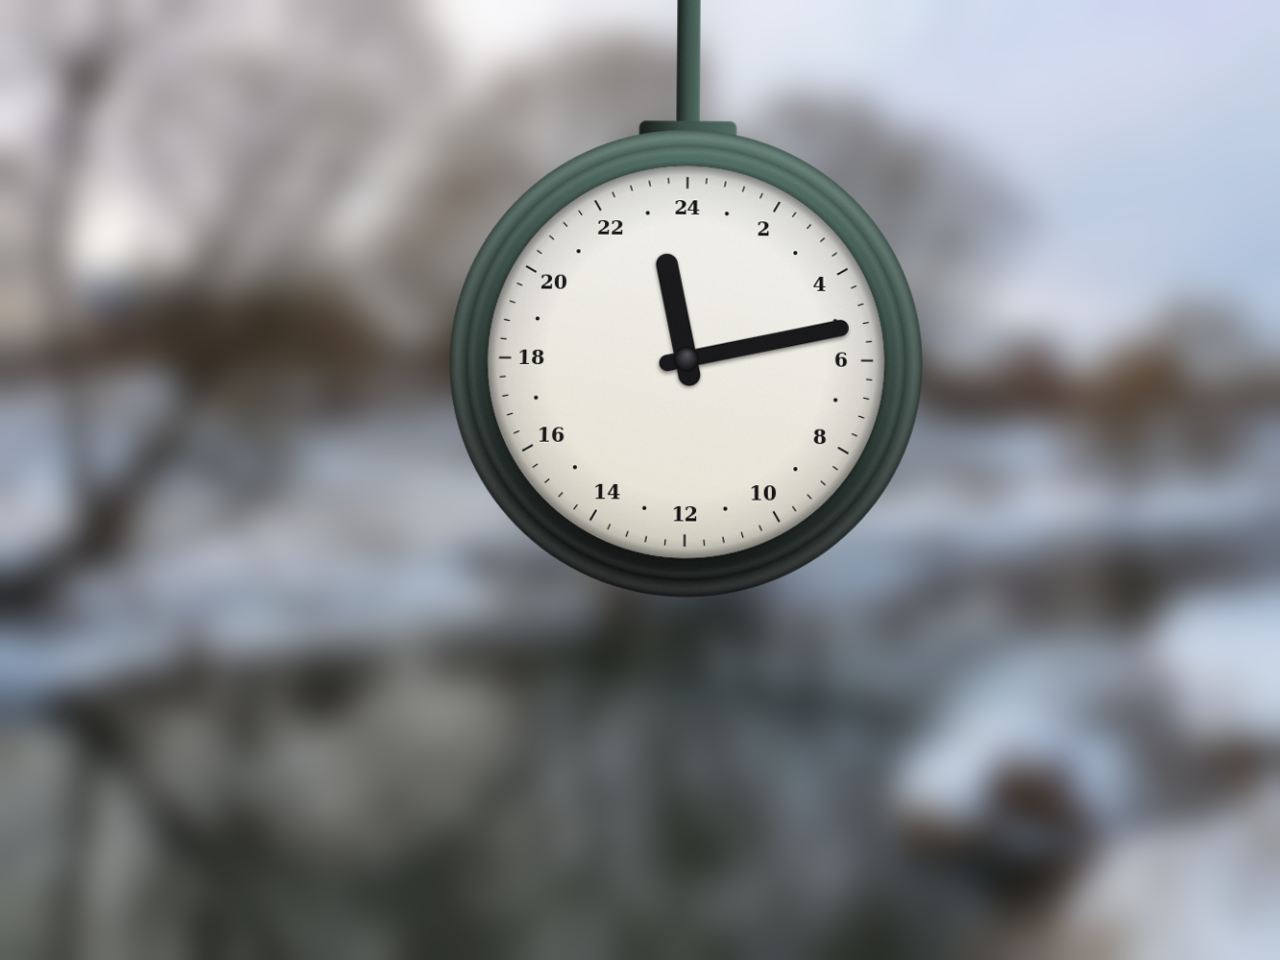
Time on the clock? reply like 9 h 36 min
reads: 23 h 13 min
